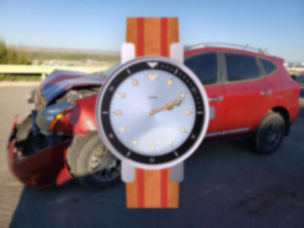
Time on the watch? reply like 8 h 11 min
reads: 2 h 11 min
